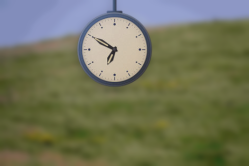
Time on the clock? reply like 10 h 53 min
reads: 6 h 50 min
